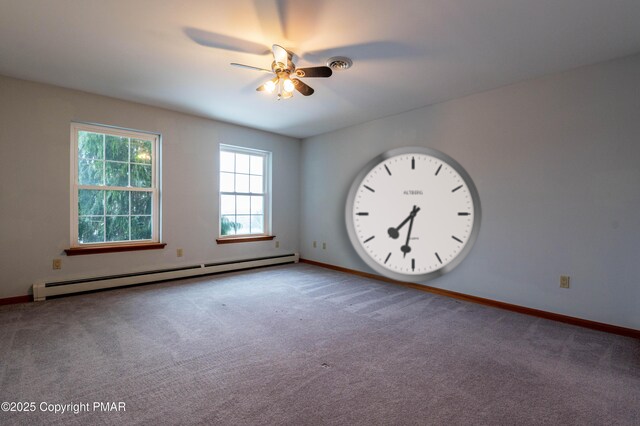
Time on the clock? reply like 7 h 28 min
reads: 7 h 32 min
